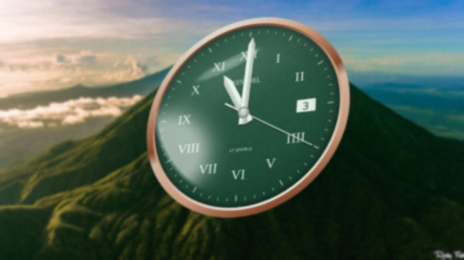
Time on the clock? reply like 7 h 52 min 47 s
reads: 11 h 00 min 20 s
